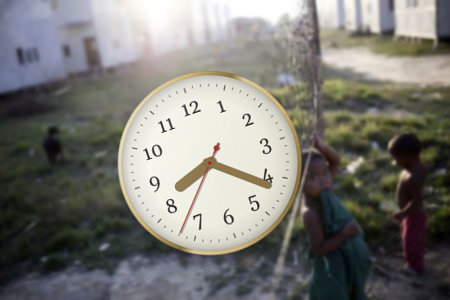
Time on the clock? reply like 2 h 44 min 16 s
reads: 8 h 21 min 37 s
